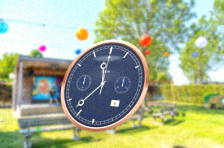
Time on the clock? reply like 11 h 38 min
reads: 11 h 37 min
